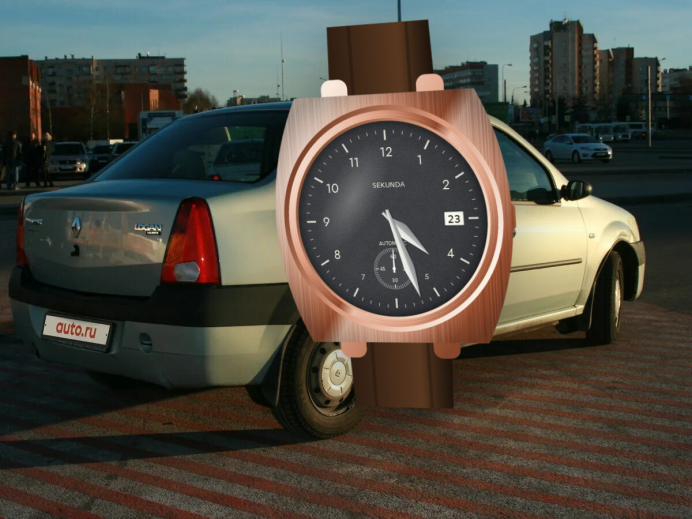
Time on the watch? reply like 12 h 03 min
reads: 4 h 27 min
